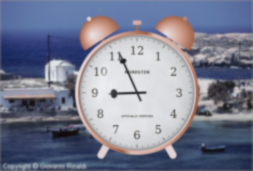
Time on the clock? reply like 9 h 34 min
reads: 8 h 56 min
